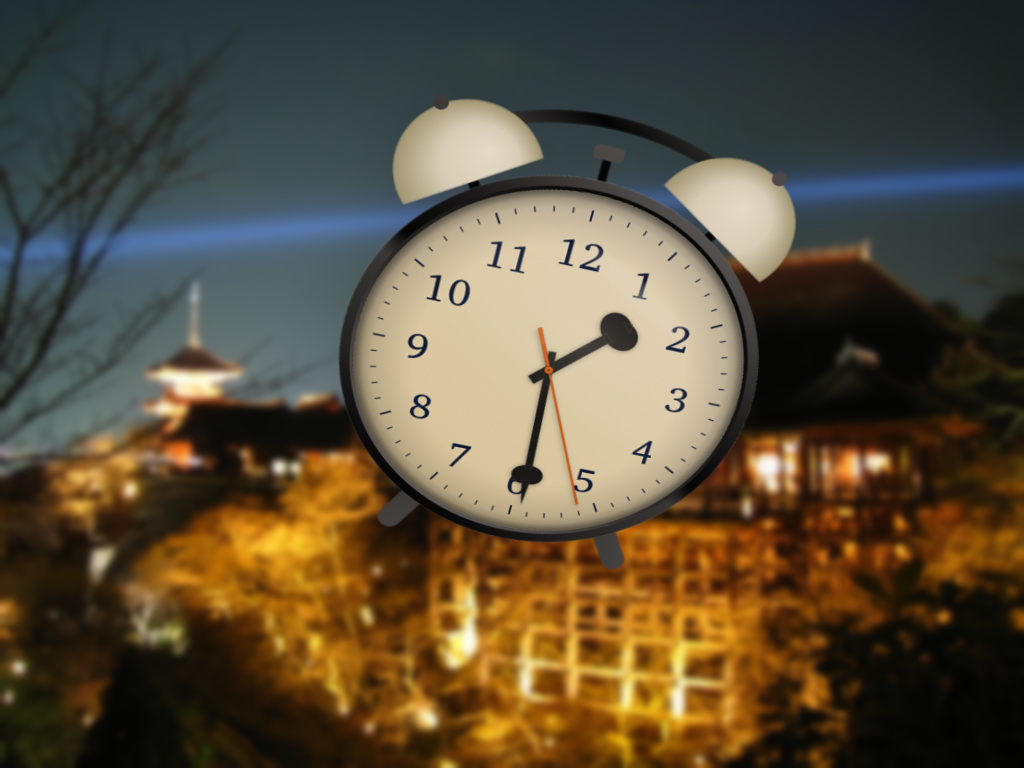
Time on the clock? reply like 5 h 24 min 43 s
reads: 1 h 29 min 26 s
